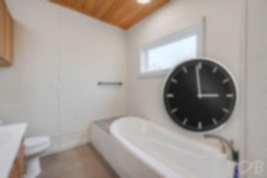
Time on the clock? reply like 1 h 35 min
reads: 2 h 59 min
